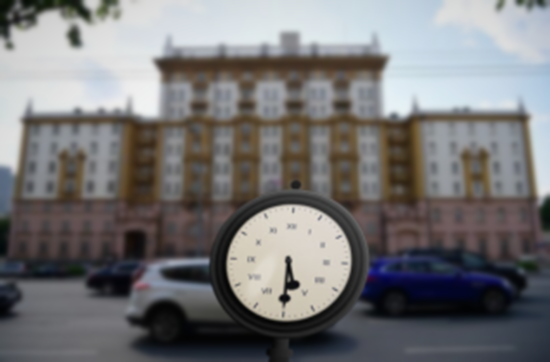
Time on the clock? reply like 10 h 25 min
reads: 5 h 30 min
